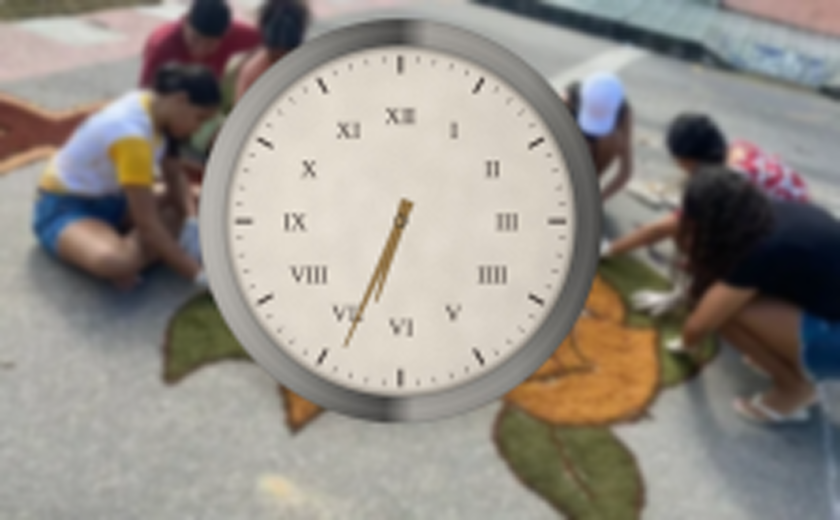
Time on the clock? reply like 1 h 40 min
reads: 6 h 34 min
